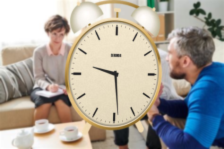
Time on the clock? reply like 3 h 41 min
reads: 9 h 29 min
